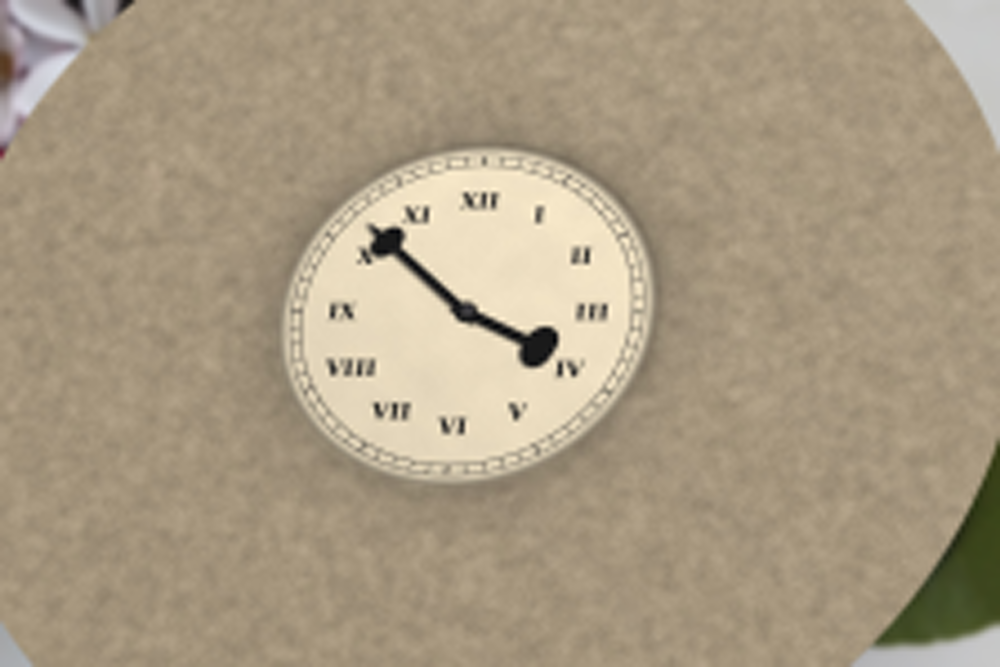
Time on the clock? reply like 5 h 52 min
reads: 3 h 52 min
